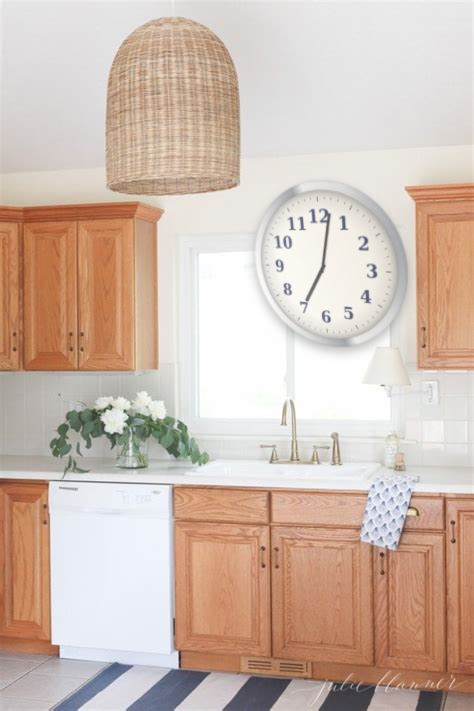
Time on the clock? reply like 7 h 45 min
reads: 7 h 02 min
